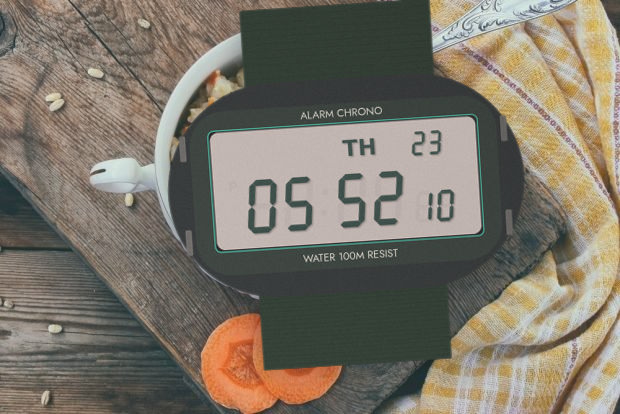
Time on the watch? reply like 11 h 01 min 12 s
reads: 5 h 52 min 10 s
